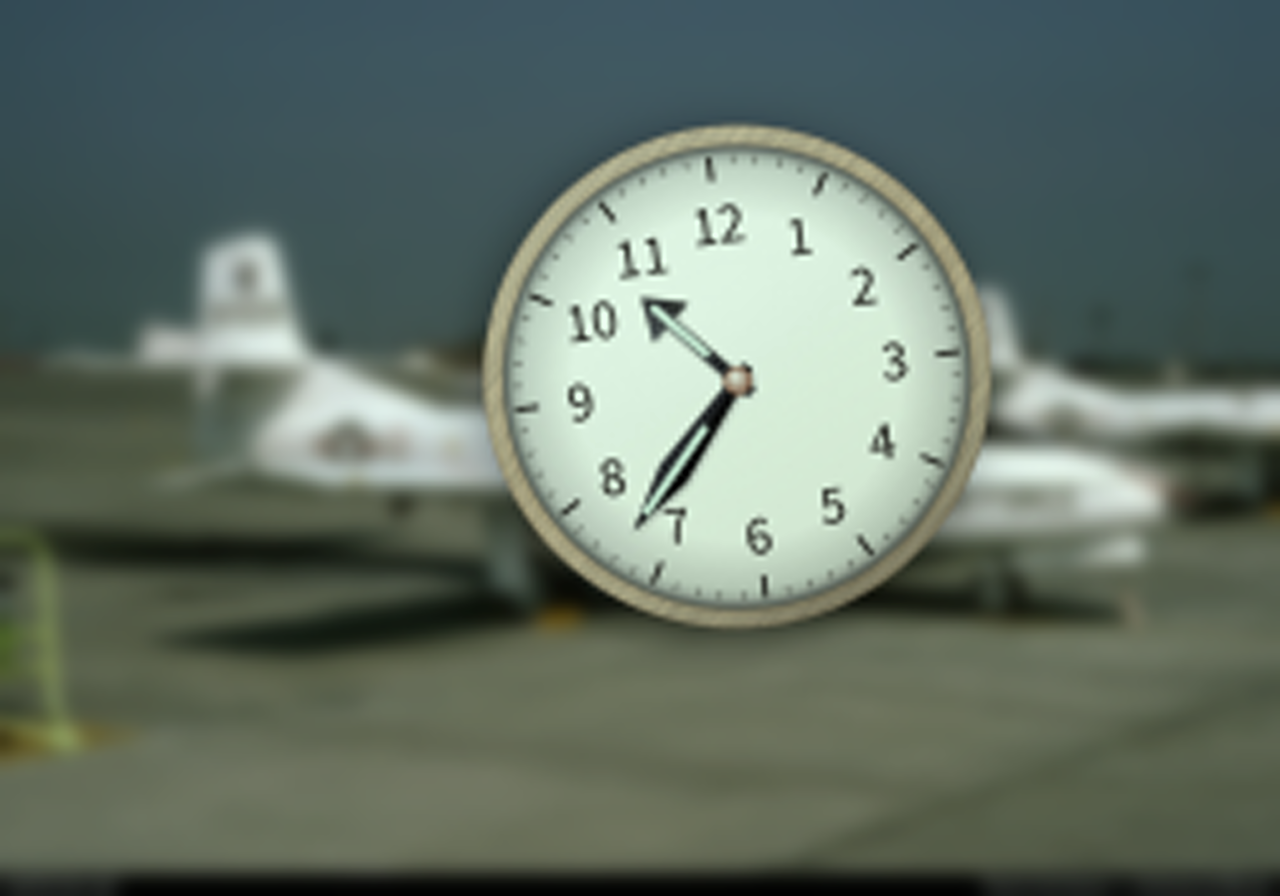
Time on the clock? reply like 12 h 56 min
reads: 10 h 37 min
